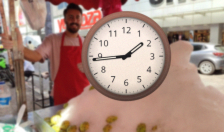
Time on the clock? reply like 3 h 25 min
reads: 1 h 44 min
